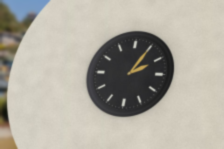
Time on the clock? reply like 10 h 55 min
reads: 2 h 05 min
